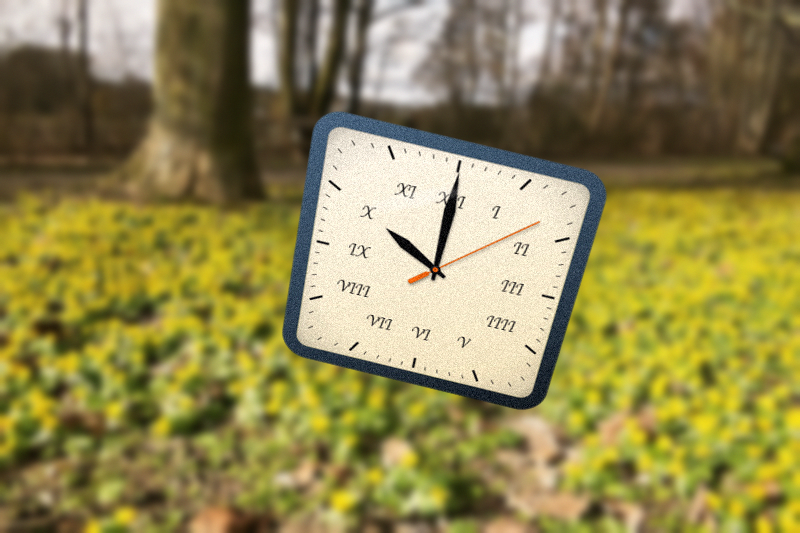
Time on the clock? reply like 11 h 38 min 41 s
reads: 10 h 00 min 08 s
